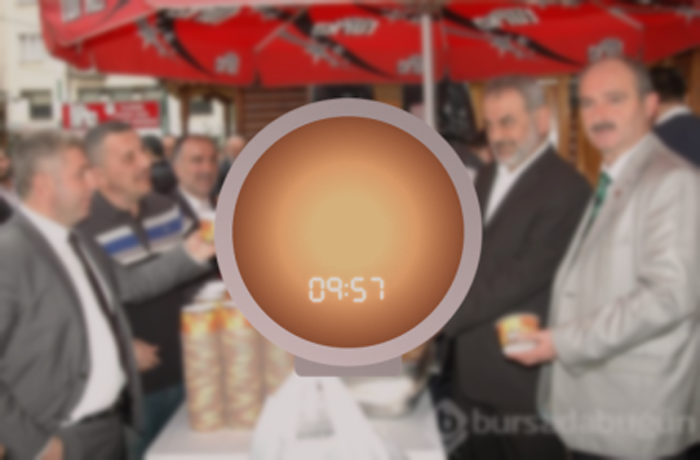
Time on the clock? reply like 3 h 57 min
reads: 9 h 57 min
